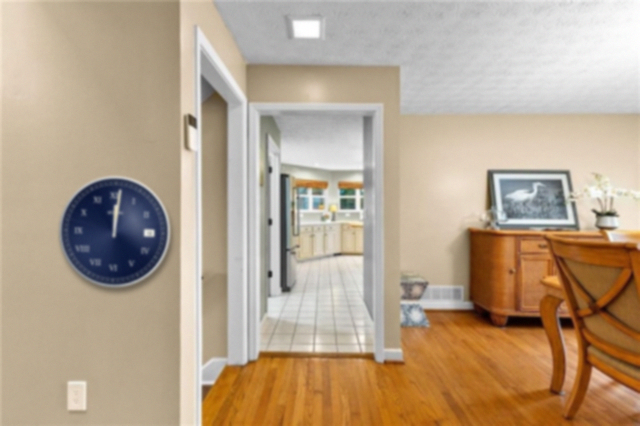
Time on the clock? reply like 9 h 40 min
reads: 12 h 01 min
